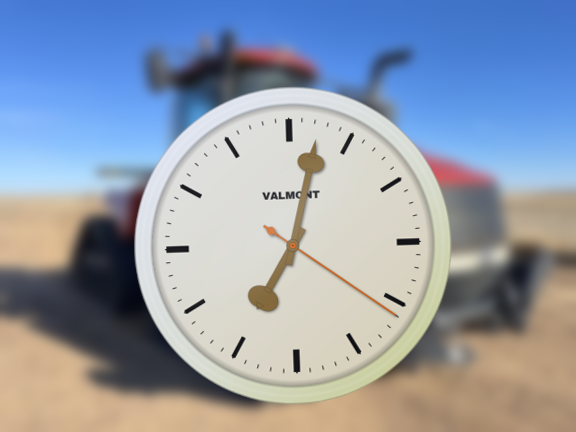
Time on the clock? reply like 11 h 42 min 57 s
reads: 7 h 02 min 21 s
